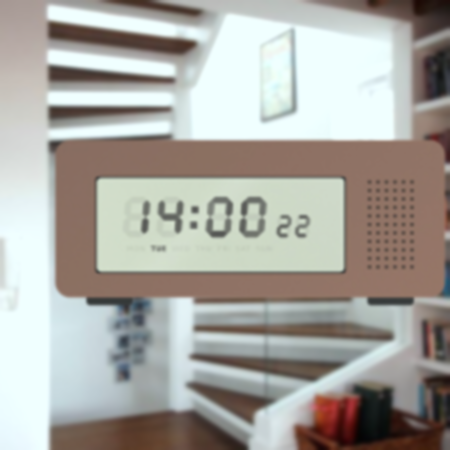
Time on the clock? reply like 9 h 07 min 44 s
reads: 14 h 00 min 22 s
